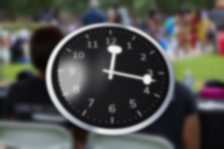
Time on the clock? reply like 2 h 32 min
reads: 12 h 17 min
